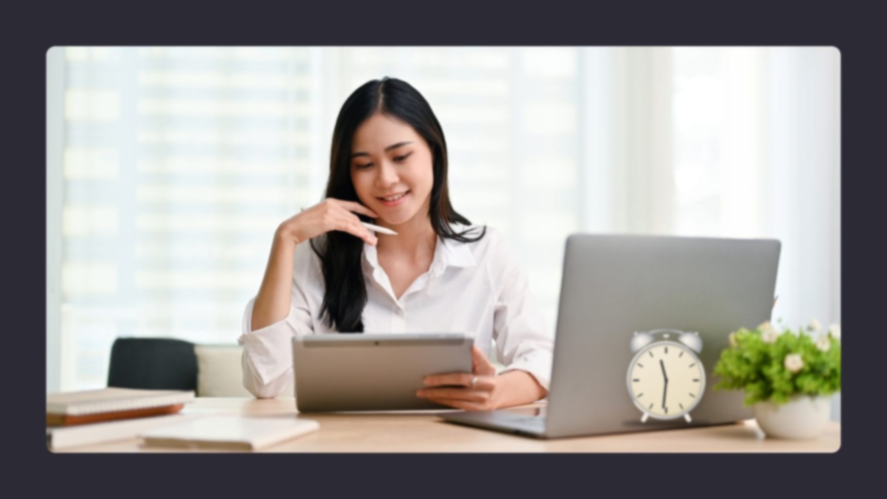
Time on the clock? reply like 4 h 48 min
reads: 11 h 31 min
